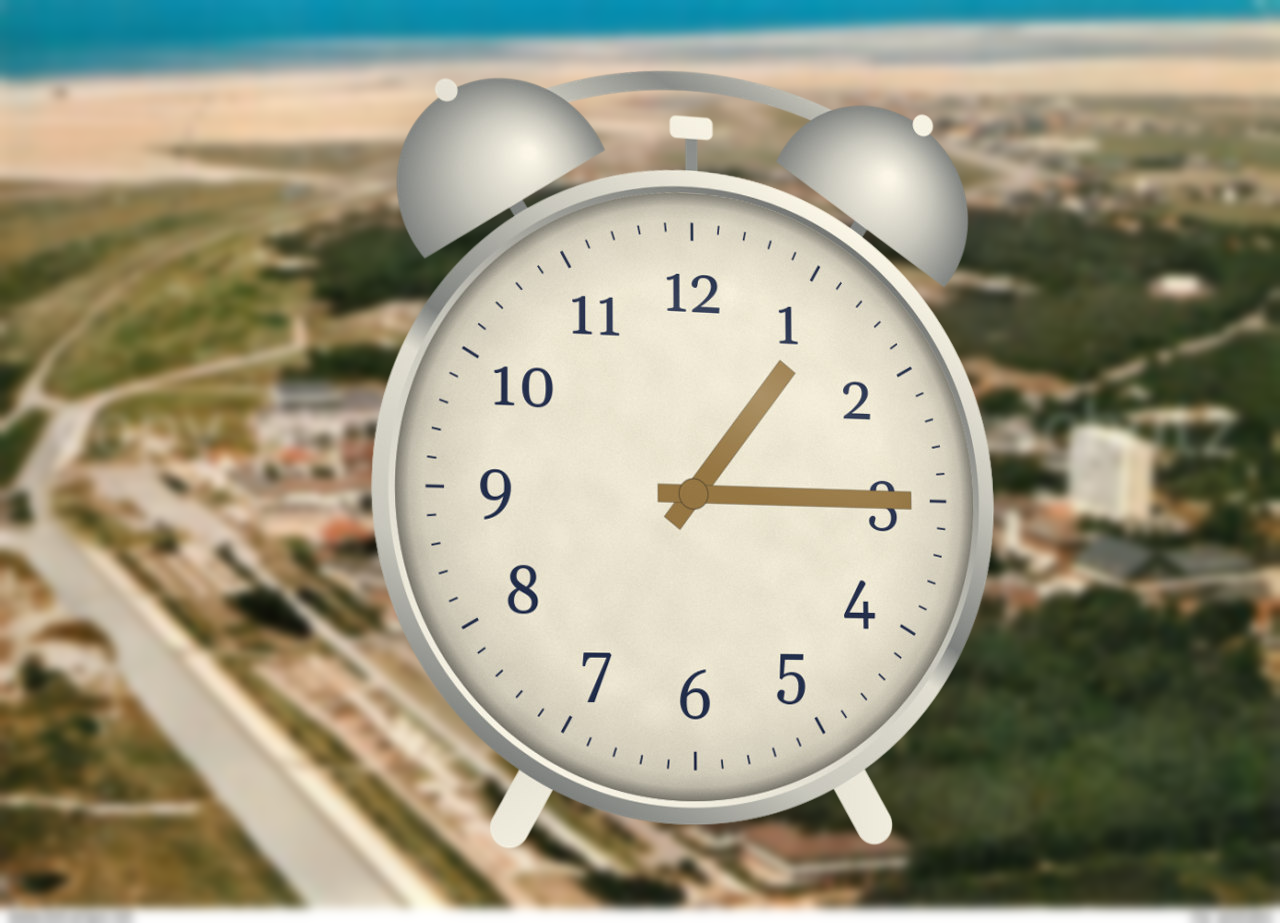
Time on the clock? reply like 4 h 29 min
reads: 1 h 15 min
